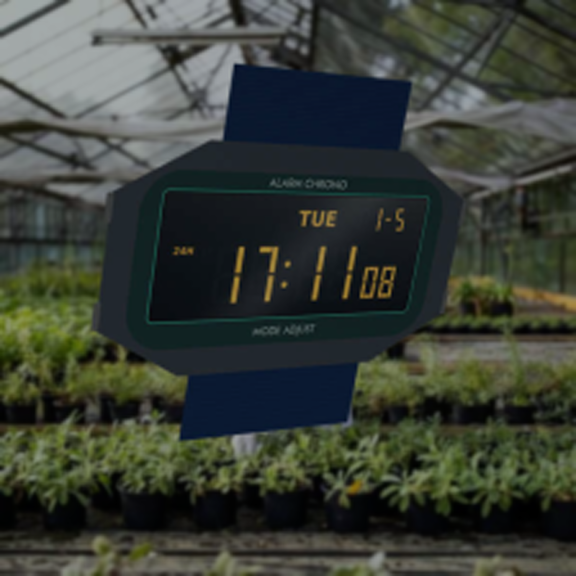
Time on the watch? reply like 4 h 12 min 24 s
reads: 17 h 11 min 08 s
